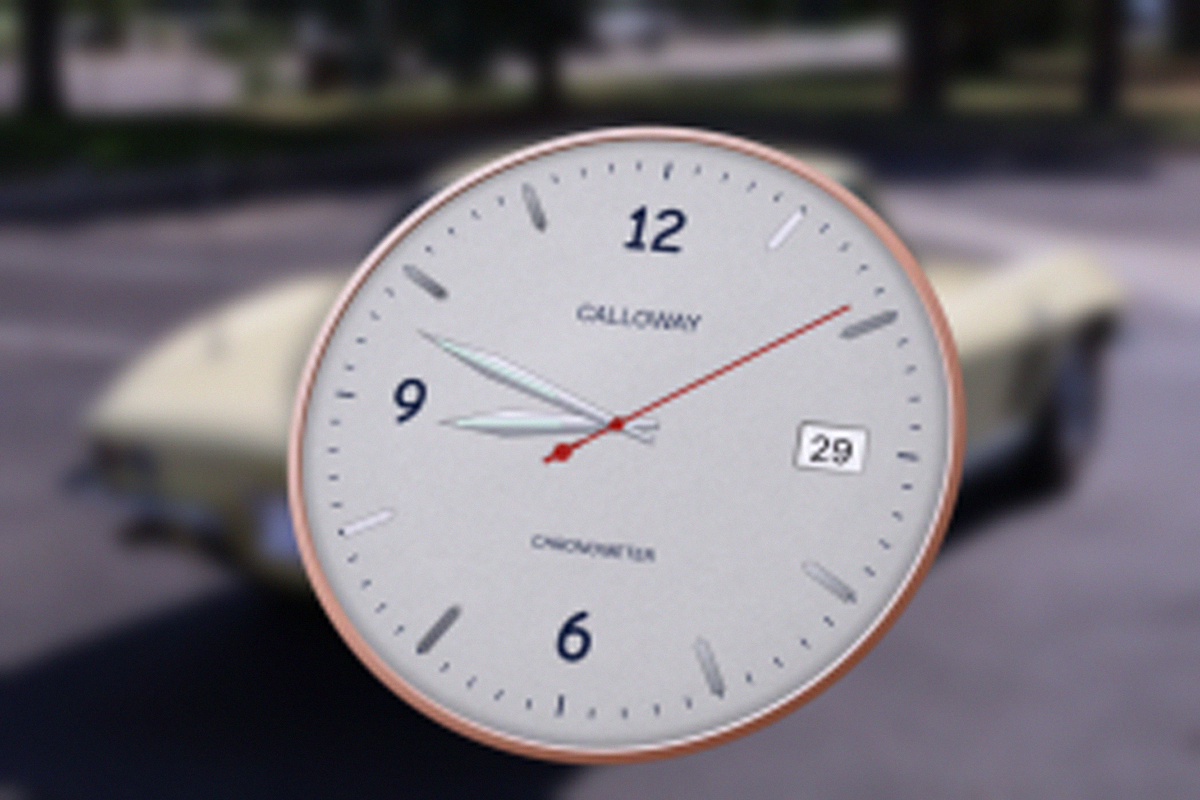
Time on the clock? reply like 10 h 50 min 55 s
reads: 8 h 48 min 09 s
